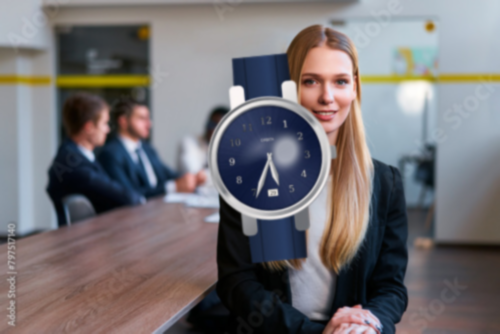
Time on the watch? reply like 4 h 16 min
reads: 5 h 34 min
